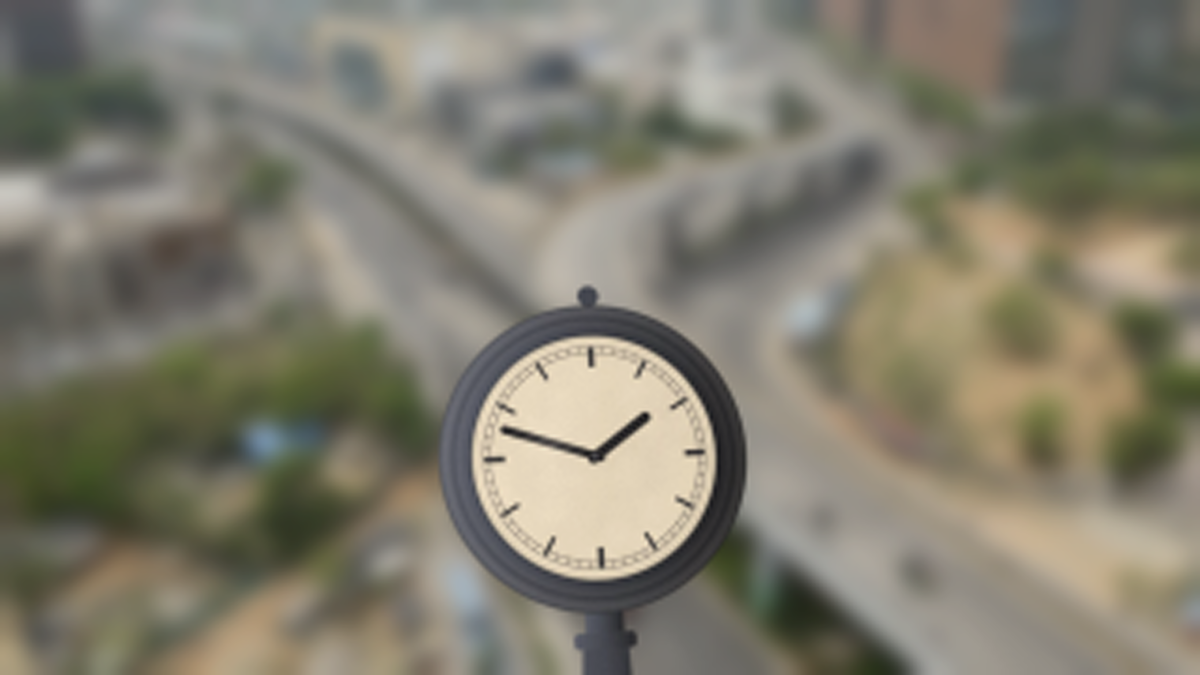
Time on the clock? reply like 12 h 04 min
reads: 1 h 48 min
